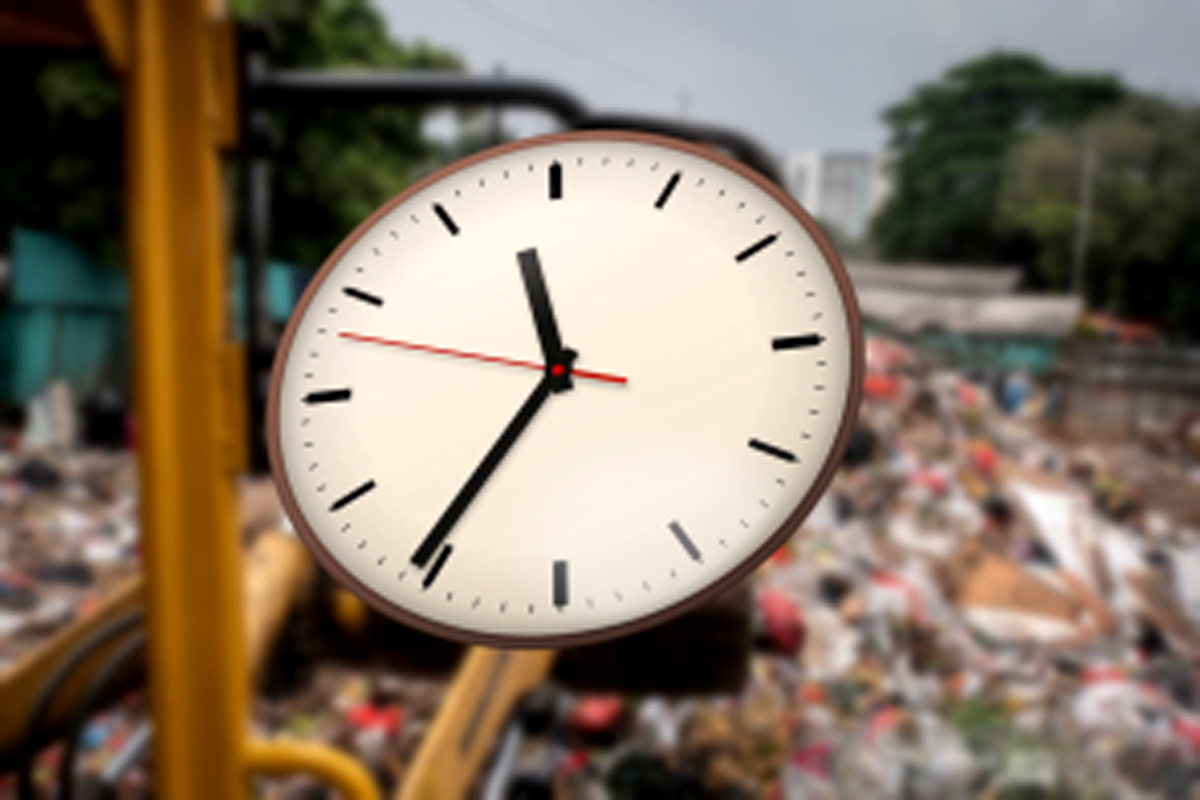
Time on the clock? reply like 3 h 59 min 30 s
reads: 11 h 35 min 48 s
